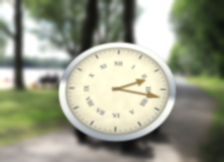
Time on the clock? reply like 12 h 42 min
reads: 2 h 17 min
